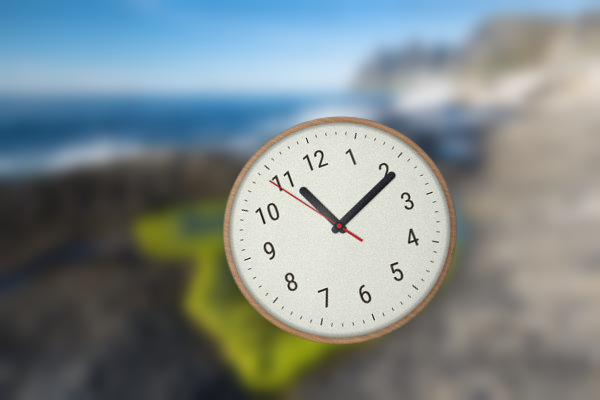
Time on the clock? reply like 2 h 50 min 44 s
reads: 11 h 10 min 54 s
